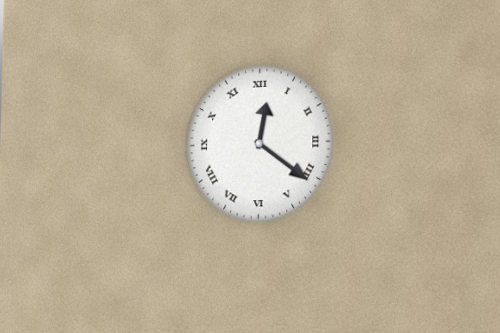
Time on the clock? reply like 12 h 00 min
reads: 12 h 21 min
